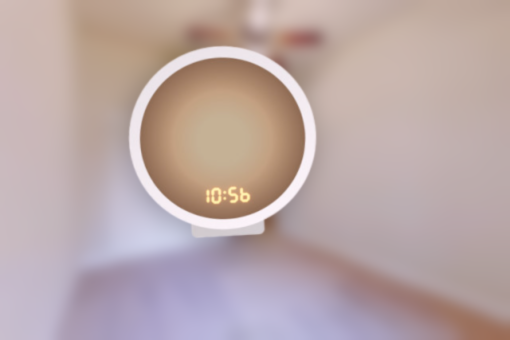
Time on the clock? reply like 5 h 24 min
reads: 10 h 56 min
